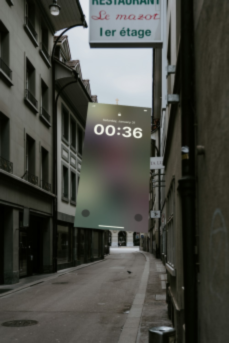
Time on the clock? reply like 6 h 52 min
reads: 0 h 36 min
